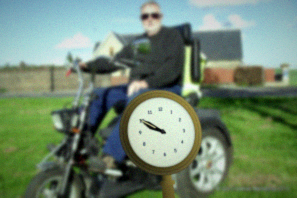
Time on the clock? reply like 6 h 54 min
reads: 9 h 50 min
